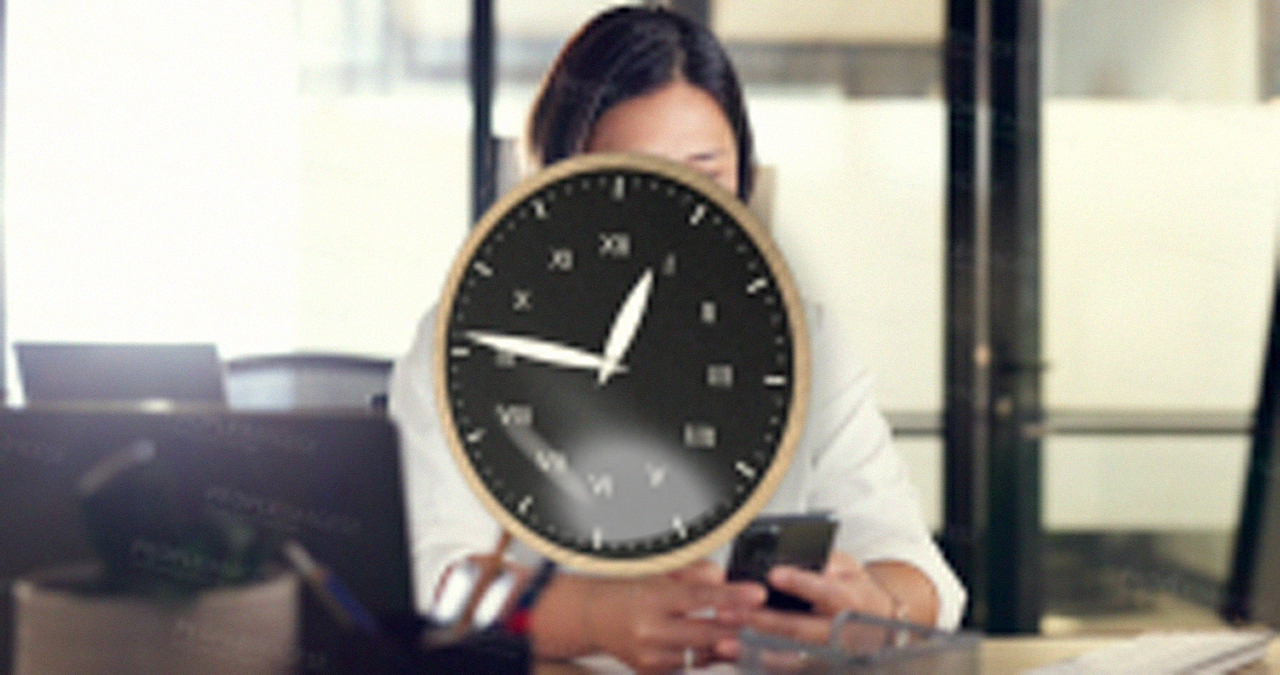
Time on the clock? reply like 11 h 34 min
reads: 12 h 46 min
